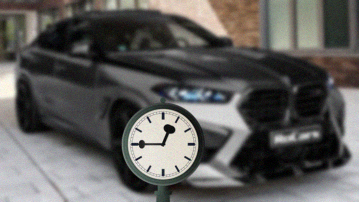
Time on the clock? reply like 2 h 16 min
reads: 12 h 45 min
